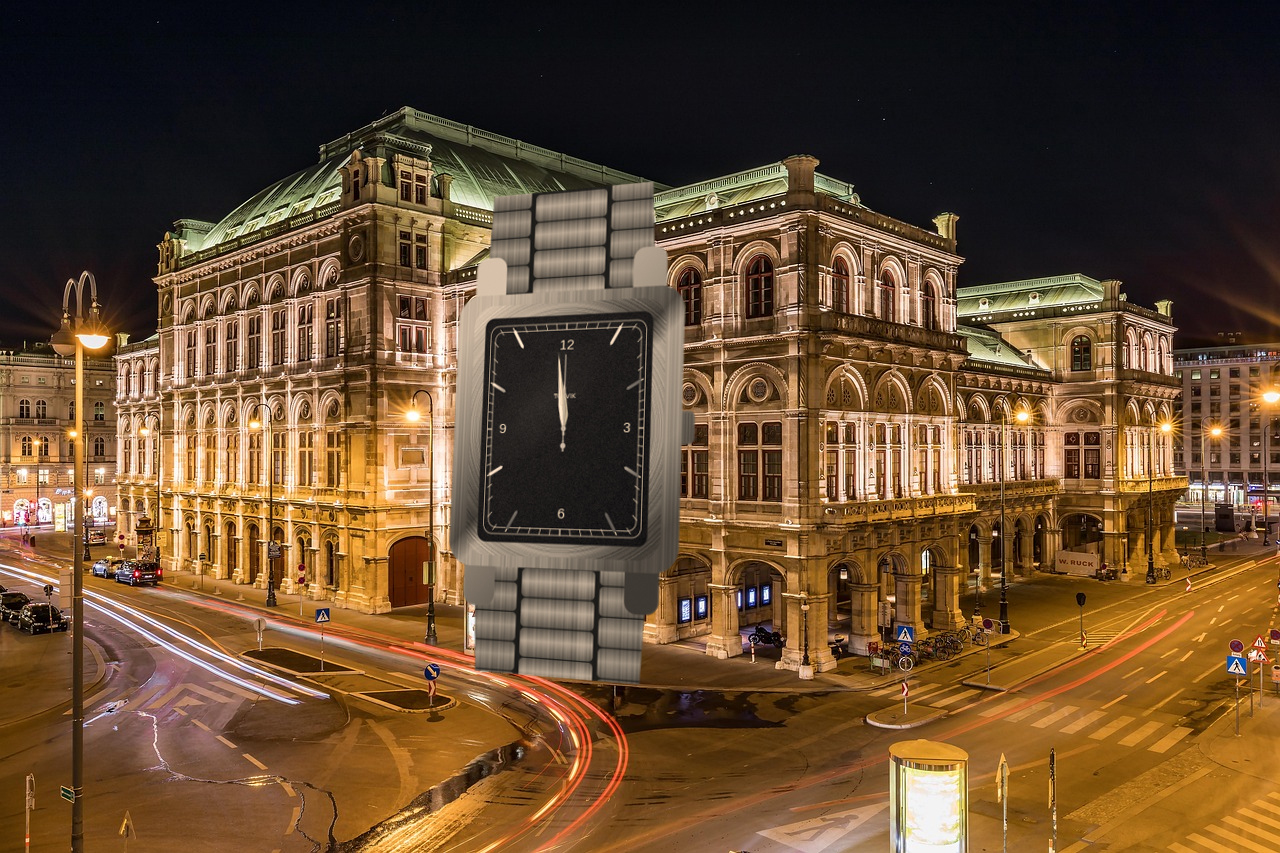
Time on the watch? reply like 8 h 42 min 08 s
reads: 11 h 59 min 00 s
